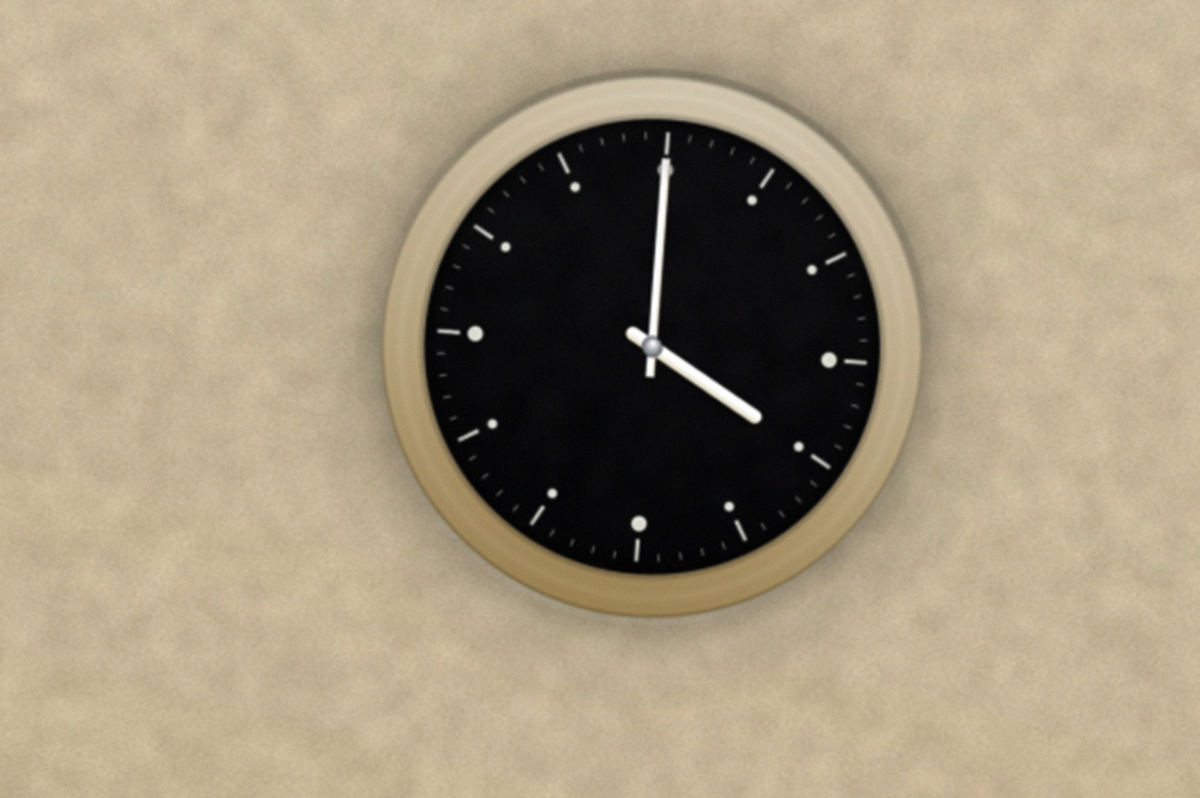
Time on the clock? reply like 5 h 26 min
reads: 4 h 00 min
